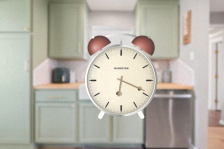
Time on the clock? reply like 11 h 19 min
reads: 6 h 19 min
